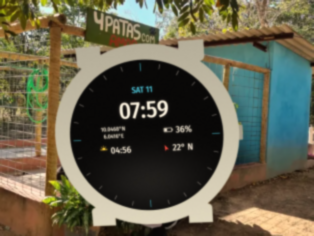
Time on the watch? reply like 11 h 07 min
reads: 7 h 59 min
